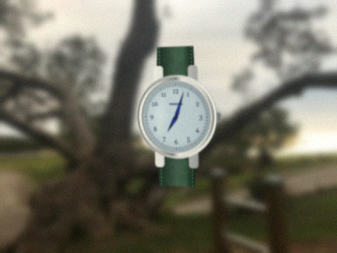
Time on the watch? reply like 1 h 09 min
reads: 7 h 03 min
